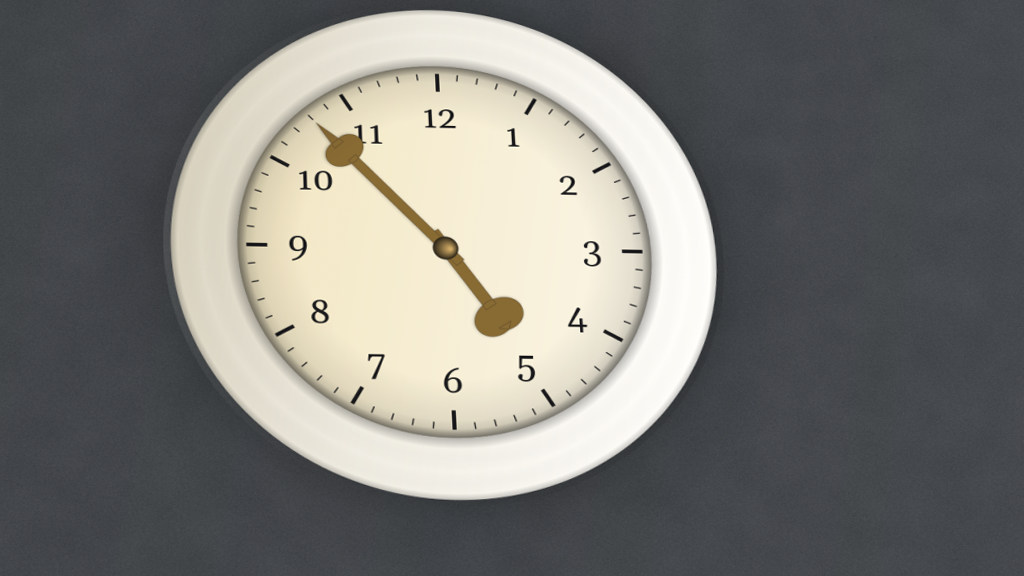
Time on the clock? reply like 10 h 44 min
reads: 4 h 53 min
